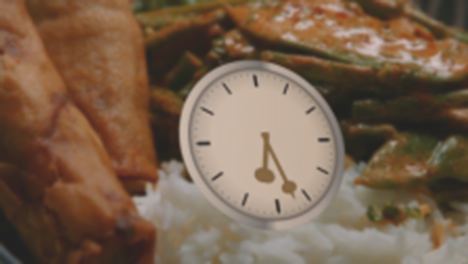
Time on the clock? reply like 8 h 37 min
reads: 6 h 27 min
